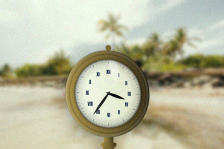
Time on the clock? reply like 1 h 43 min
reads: 3 h 36 min
